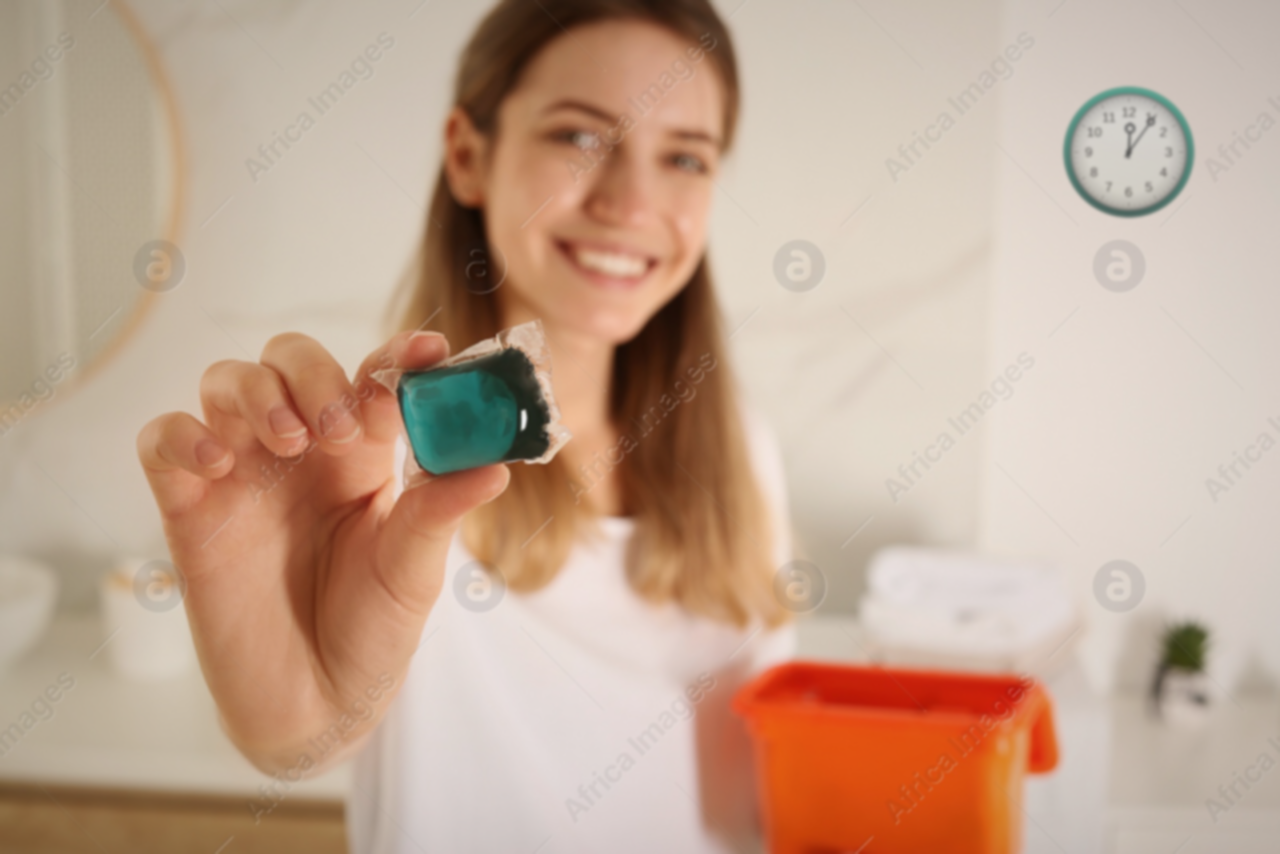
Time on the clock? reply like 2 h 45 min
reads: 12 h 06 min
